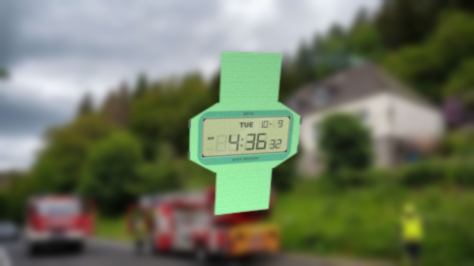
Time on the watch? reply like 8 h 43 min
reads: 4 h 36 min
